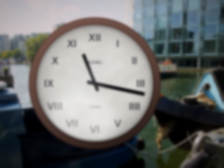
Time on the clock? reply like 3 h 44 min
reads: 11 h 17 min
